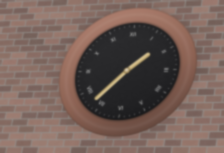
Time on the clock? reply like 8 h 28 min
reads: 1 h 37 min
